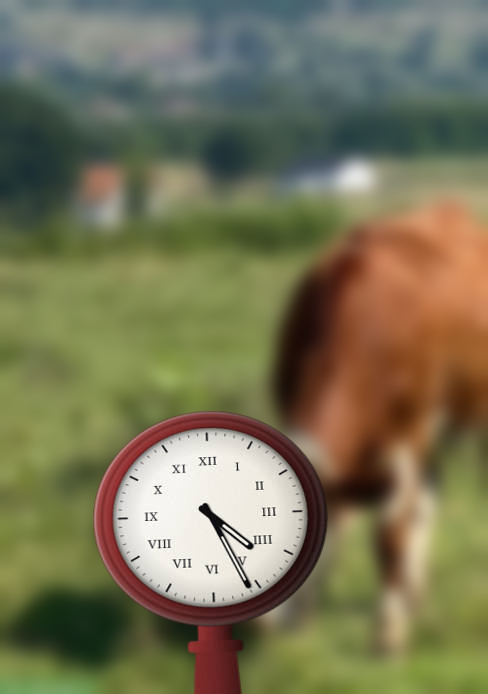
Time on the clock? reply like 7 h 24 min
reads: 4 h 26 min
